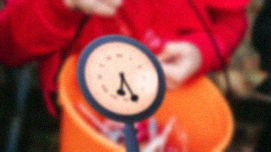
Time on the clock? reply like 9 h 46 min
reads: 6 h 26 min
